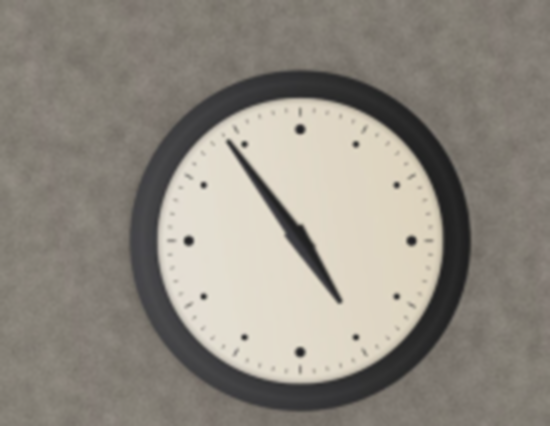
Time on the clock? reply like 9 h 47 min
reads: 4 h 54 min
